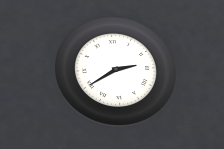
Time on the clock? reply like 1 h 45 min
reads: 2 h 40 min
